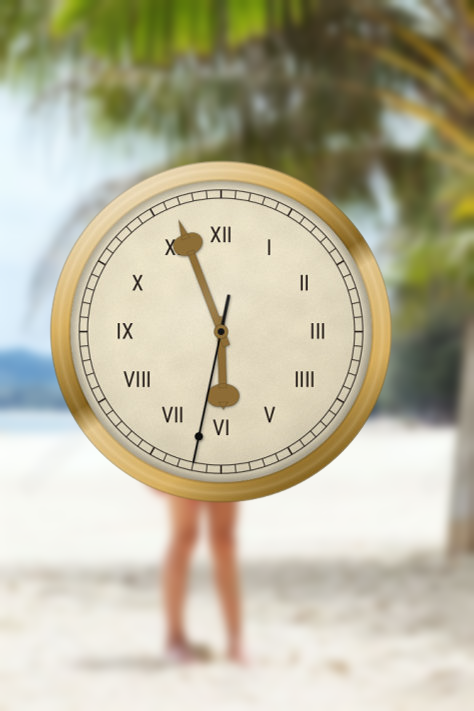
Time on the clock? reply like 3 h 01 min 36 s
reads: 5 h 56 min 32 s
